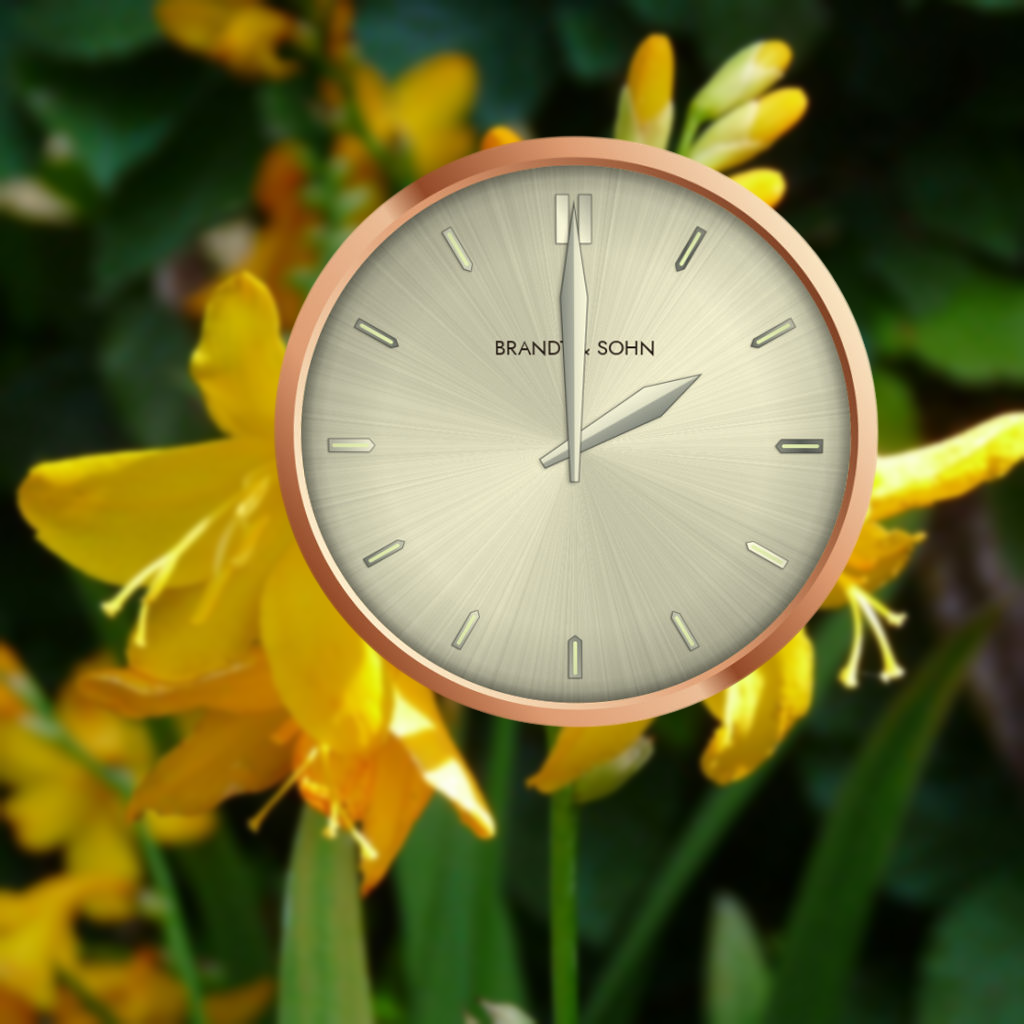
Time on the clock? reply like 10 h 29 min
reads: 2 h 00 min
